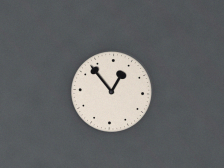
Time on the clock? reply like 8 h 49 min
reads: 12 h 53 min
